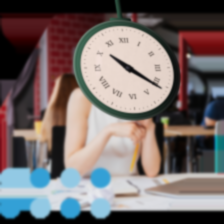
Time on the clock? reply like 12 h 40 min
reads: 10 h 21 min
